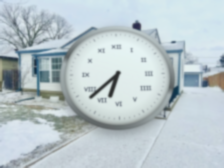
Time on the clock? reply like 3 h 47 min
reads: 6 h 38 min
